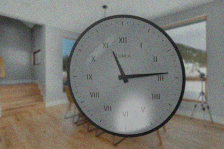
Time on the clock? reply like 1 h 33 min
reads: 11 h 14 min
